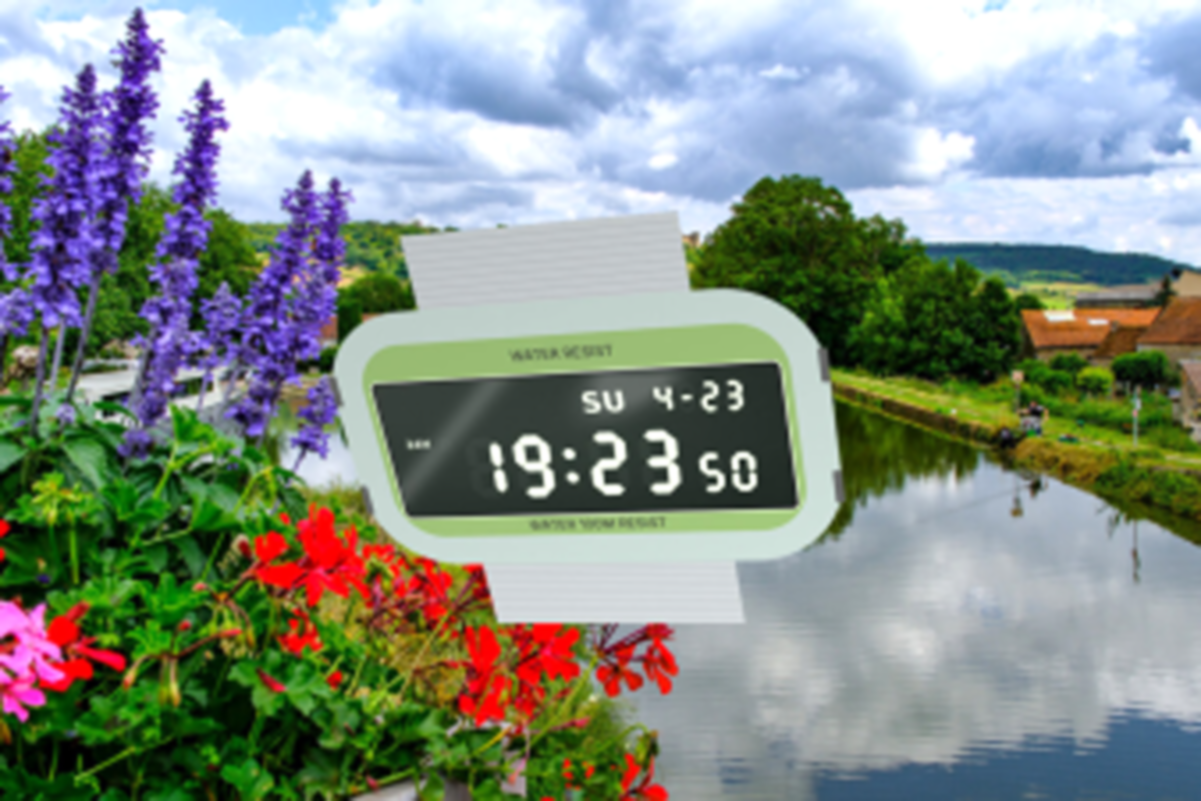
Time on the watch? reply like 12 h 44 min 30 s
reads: 19 h 23 min 50 s
